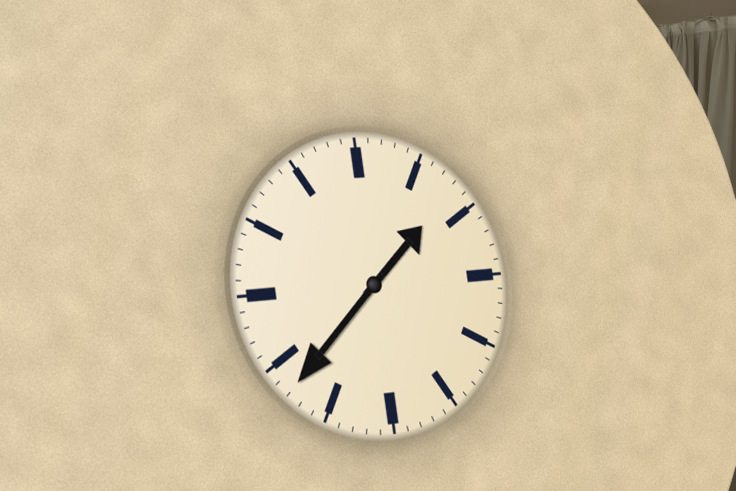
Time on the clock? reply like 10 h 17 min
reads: 1 h 38 min
